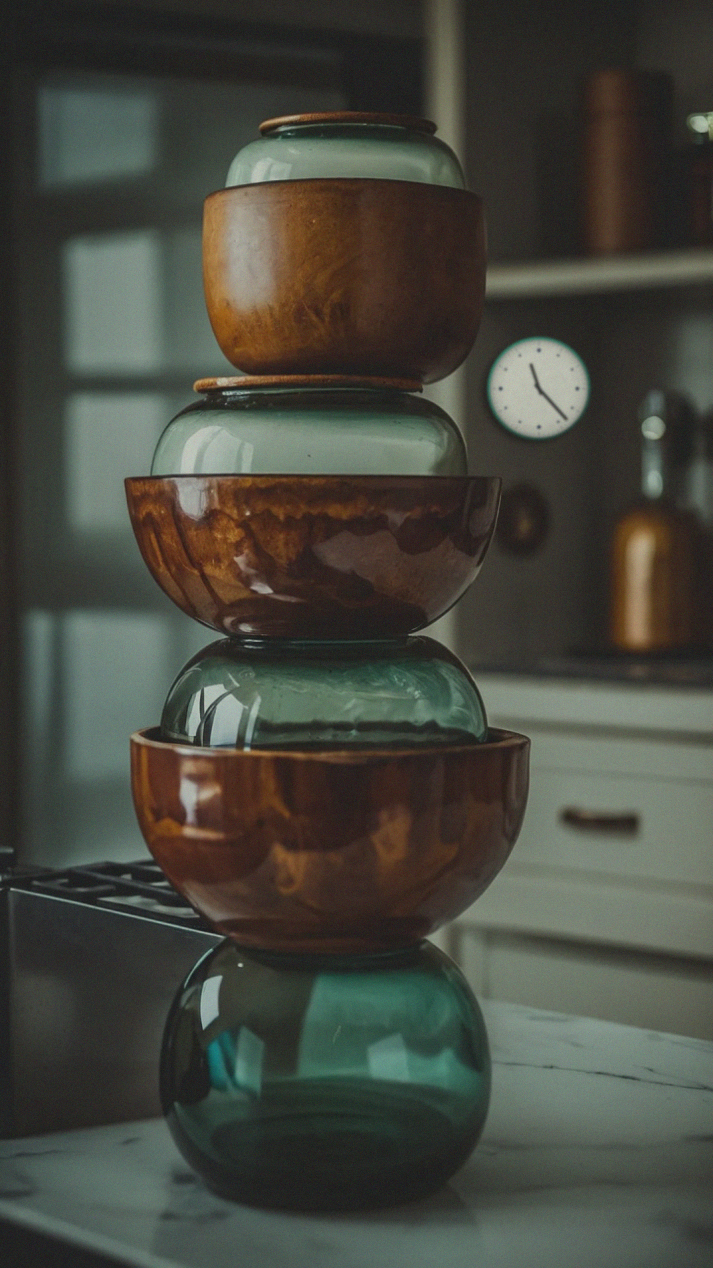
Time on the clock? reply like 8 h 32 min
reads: 11 h 23 min
